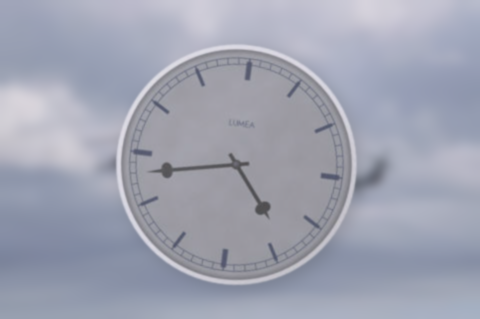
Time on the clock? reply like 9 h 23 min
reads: 4 h 43 min
